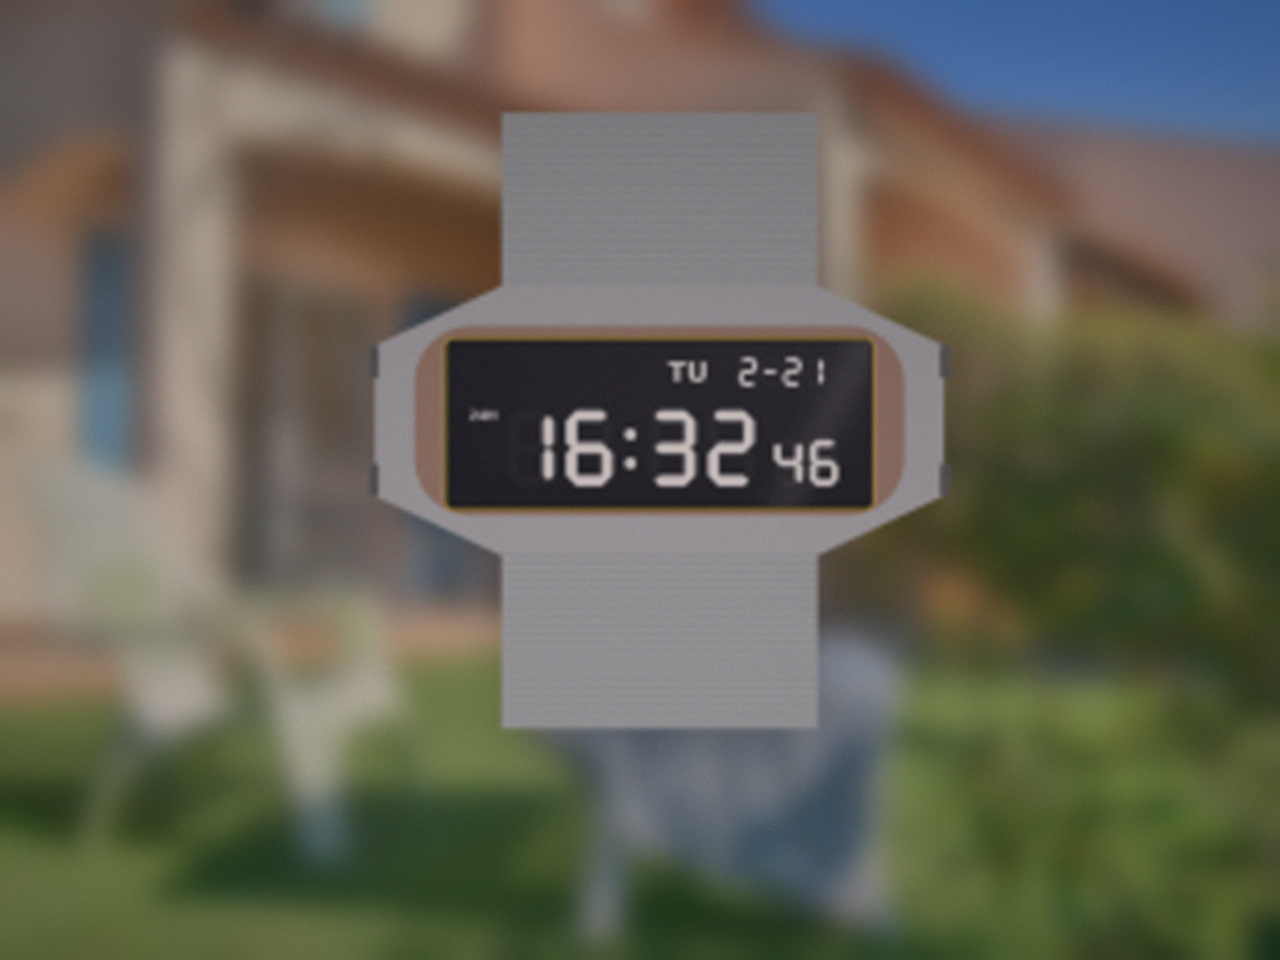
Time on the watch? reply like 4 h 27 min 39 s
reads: 16 h 32 min 46 s
